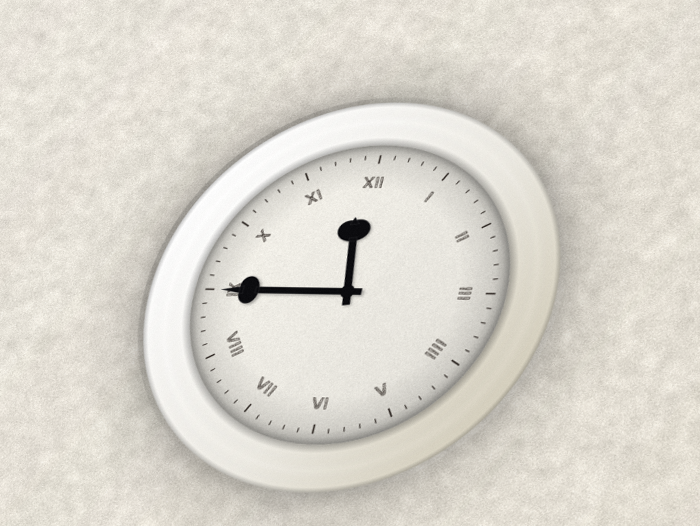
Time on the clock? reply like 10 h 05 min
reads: 11 h 45 min
